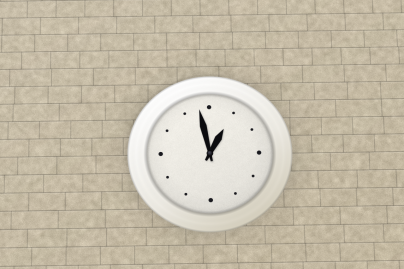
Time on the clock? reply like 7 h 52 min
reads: 12 h 58 min
